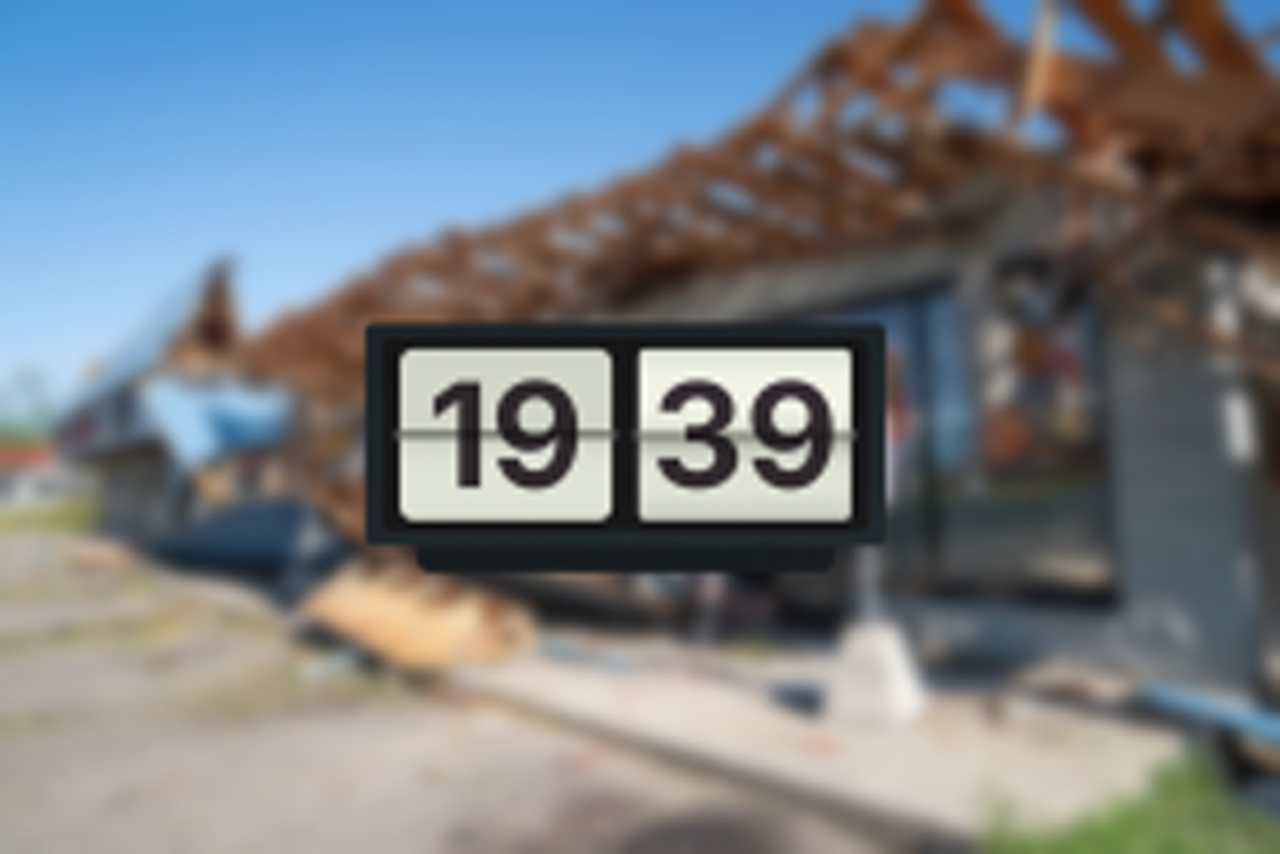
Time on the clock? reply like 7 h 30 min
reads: 19 h 39 min
